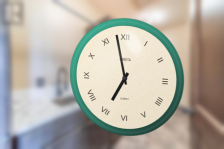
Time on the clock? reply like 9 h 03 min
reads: 6 h 58 min
